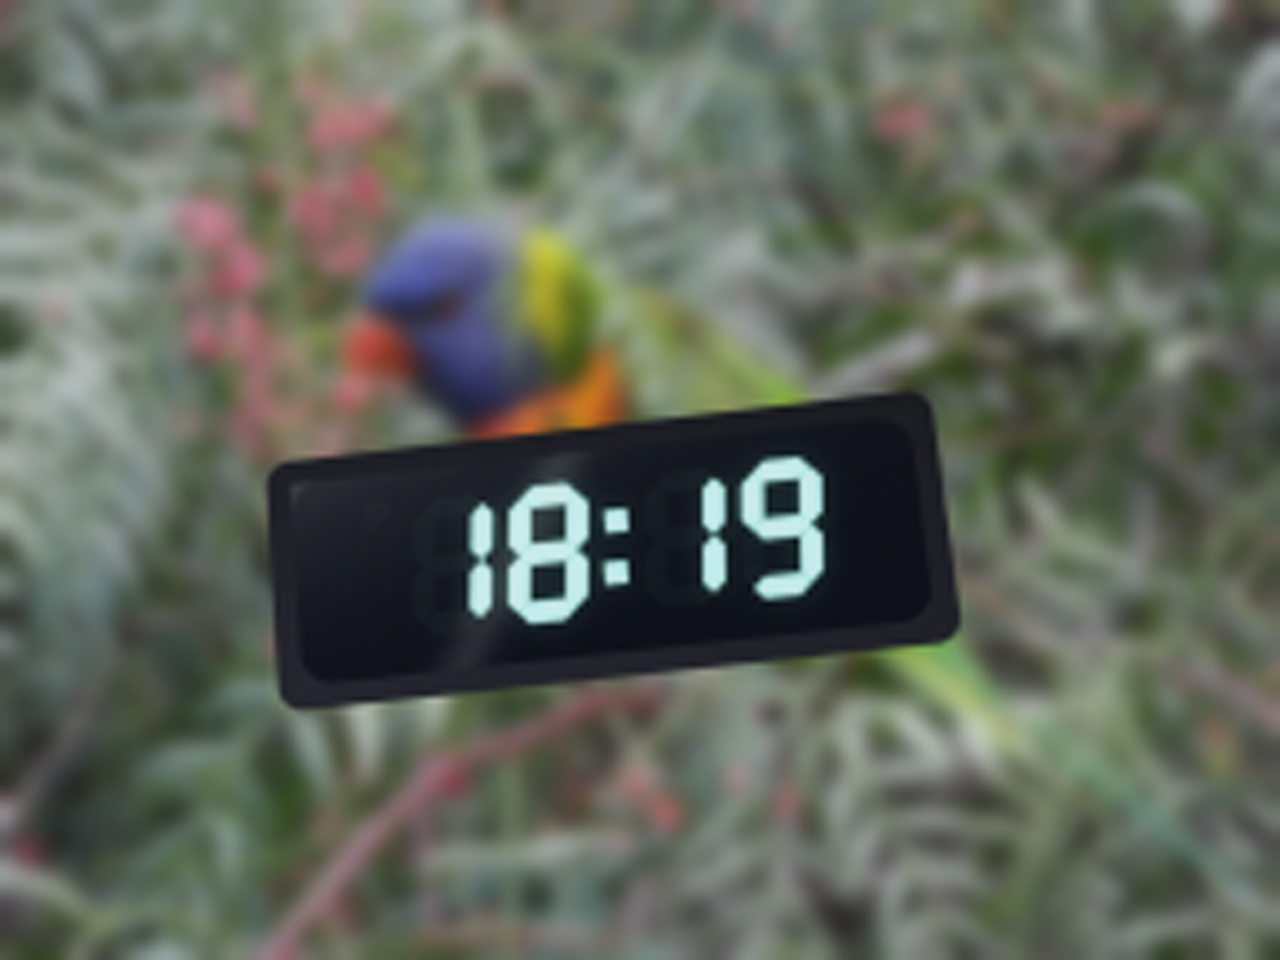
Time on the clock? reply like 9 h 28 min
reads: 18 h 19 min
